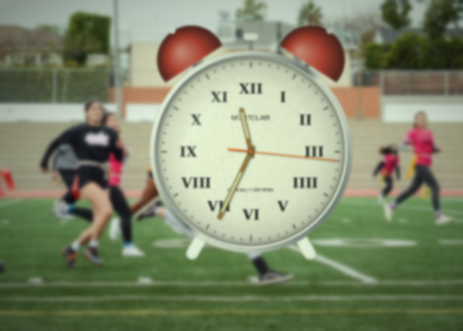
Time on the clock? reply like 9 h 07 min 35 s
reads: 11 h 34 min 16 s
